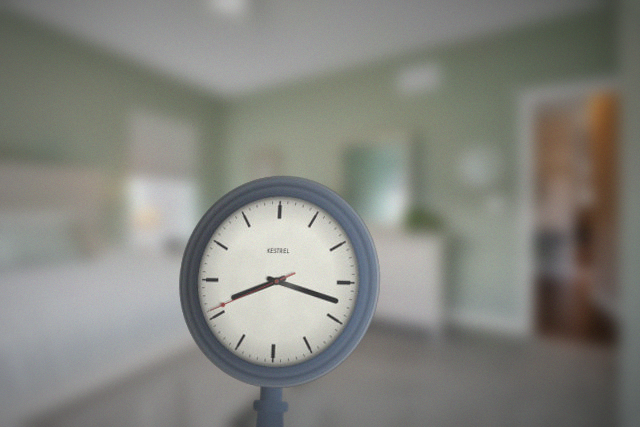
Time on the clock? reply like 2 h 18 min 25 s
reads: 8 h 17 min 41 s
